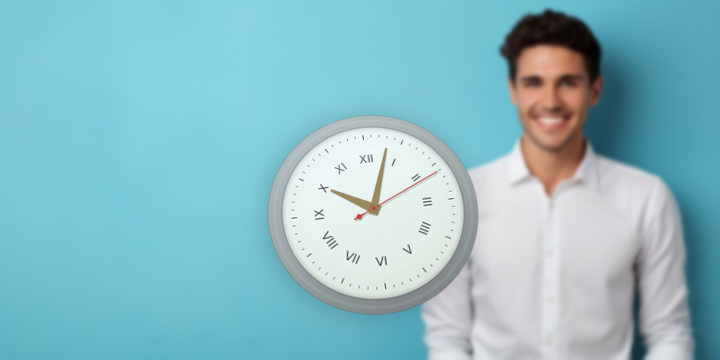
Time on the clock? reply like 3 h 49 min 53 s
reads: 10 h 03 min 11 s
